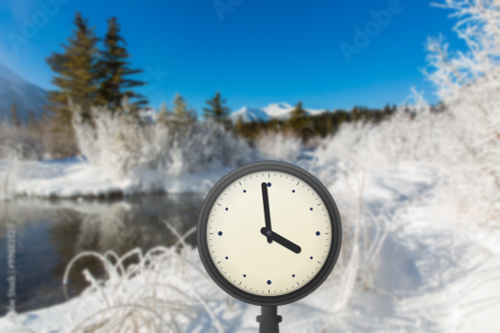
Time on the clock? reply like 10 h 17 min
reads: 3 h 59 min
